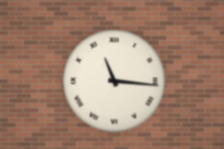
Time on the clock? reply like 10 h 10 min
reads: 11 h 16 min
